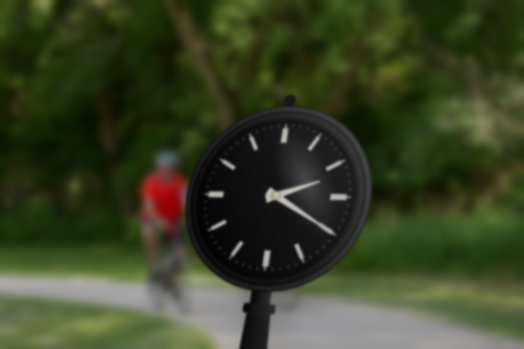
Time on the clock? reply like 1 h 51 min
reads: 2 h 20 min
